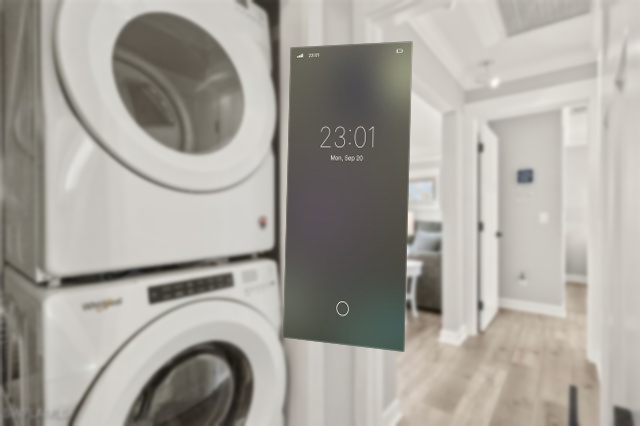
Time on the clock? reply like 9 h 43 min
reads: 23 h 01 min
